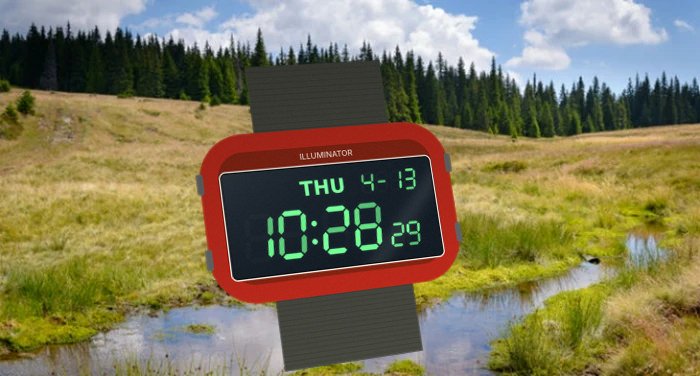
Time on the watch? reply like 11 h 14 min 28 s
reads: 10 h 28 min 29 s
